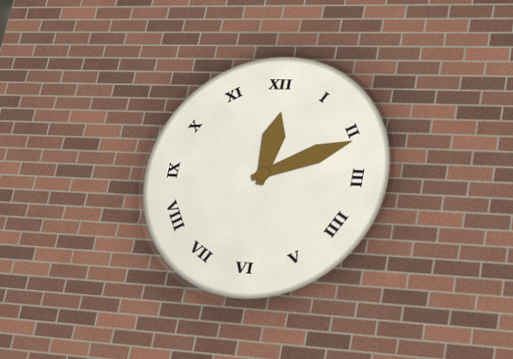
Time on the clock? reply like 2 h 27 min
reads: 12 h 11 min
